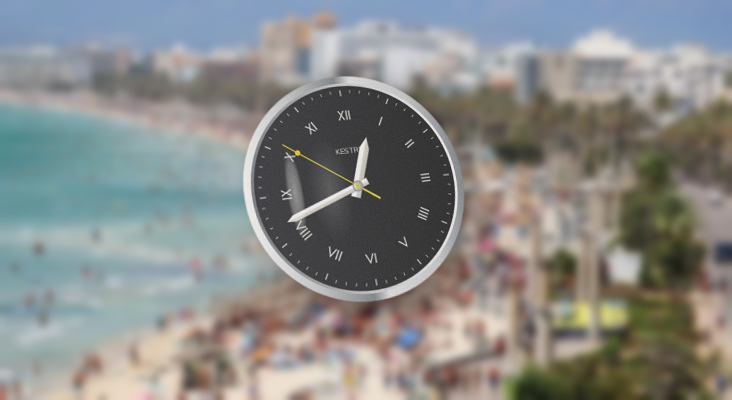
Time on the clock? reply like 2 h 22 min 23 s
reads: 12 h 41 min 51 s
